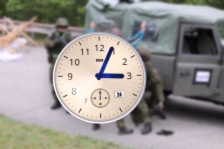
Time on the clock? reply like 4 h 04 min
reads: 3 h 04 min
